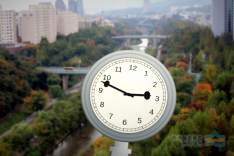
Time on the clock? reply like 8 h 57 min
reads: 2 h 48 min
